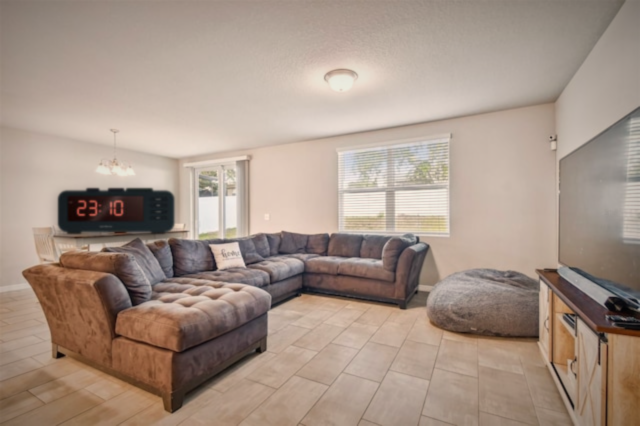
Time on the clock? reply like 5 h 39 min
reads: 23 h 10 min
